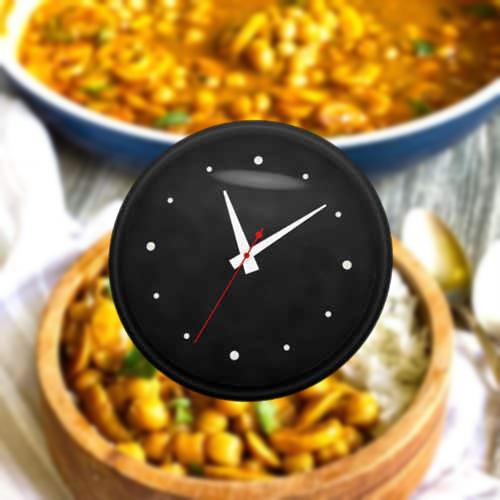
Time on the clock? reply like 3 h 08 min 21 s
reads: 11 h 08 min 34 s
